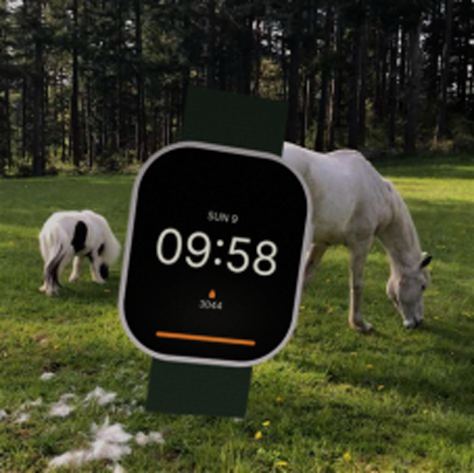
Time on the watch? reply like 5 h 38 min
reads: 9 h 58 min
